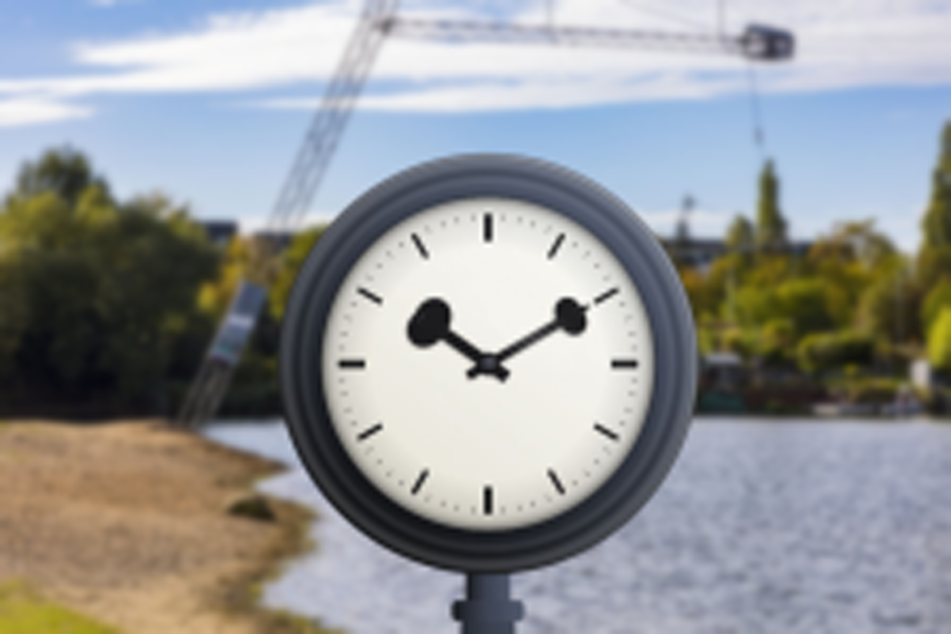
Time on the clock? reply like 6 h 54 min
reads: 10 h 10 min
